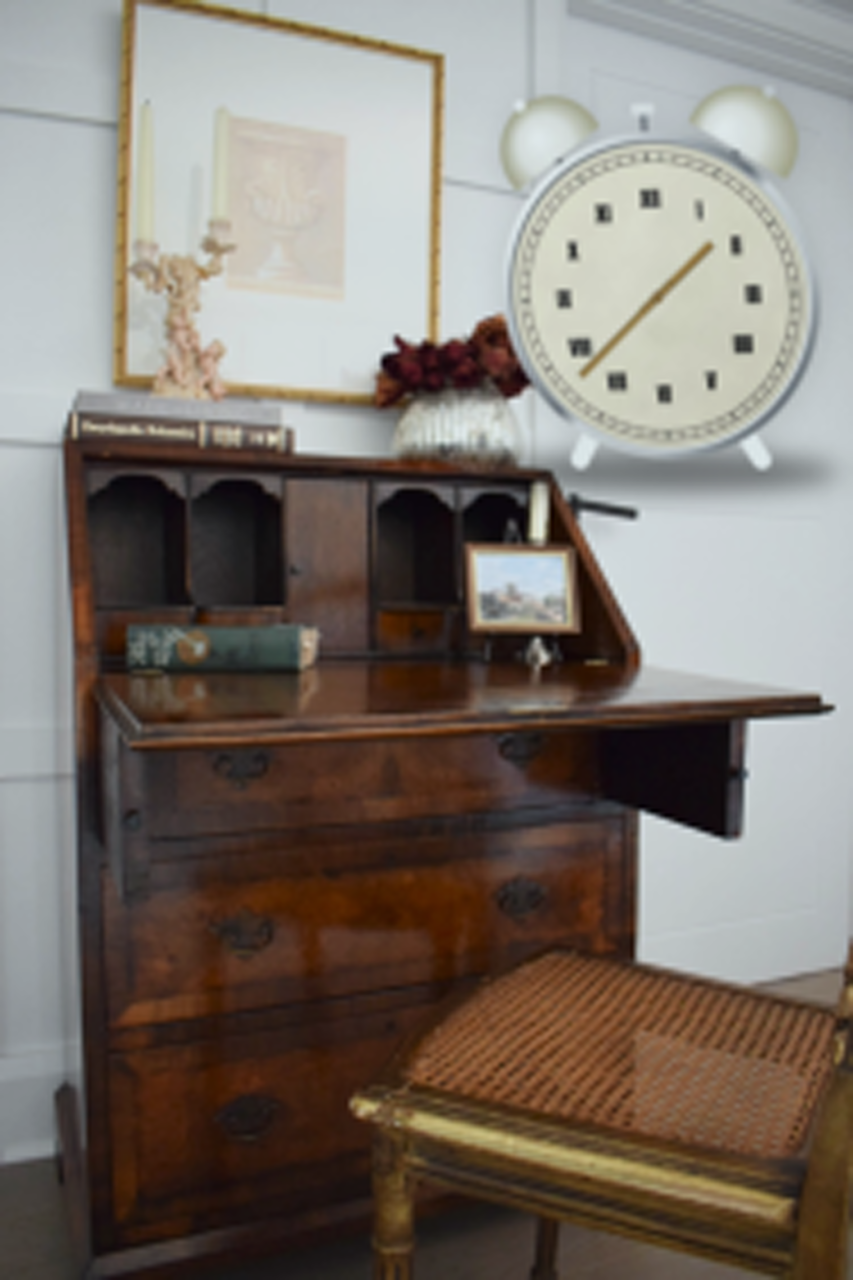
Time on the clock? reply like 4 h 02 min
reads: 1 h 38 min
